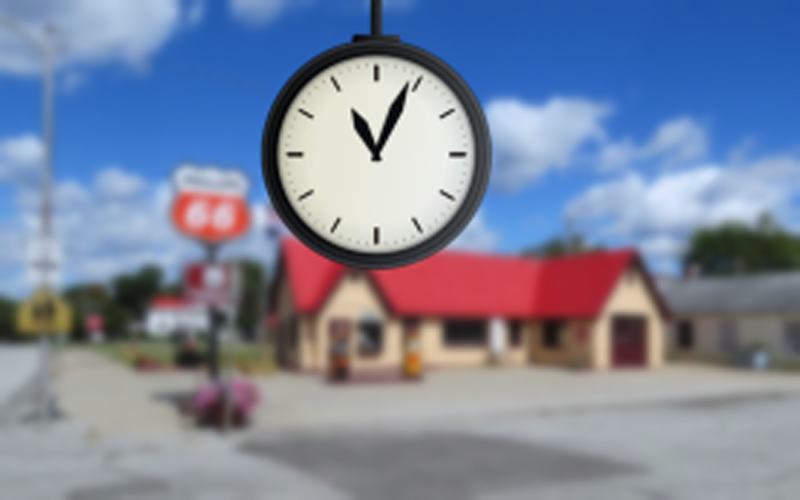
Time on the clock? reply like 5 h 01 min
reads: 11 h 04 min
